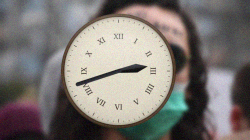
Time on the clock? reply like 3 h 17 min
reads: 2 h 42 min
